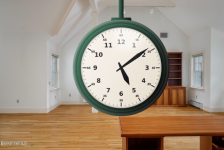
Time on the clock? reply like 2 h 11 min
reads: 5 h 09 min
